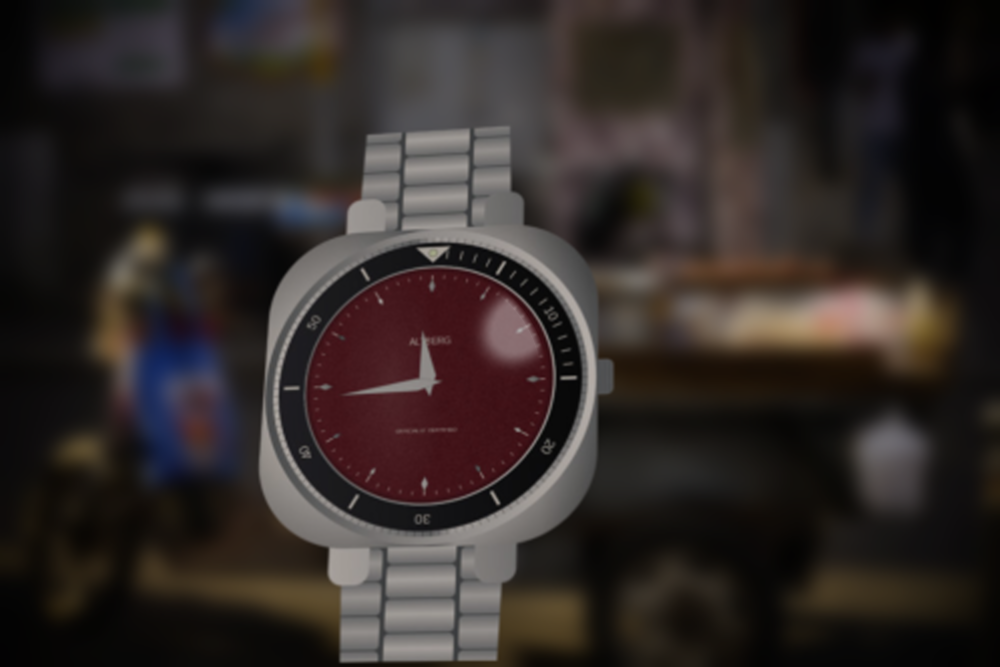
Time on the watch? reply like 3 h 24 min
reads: 11 h 44 min
